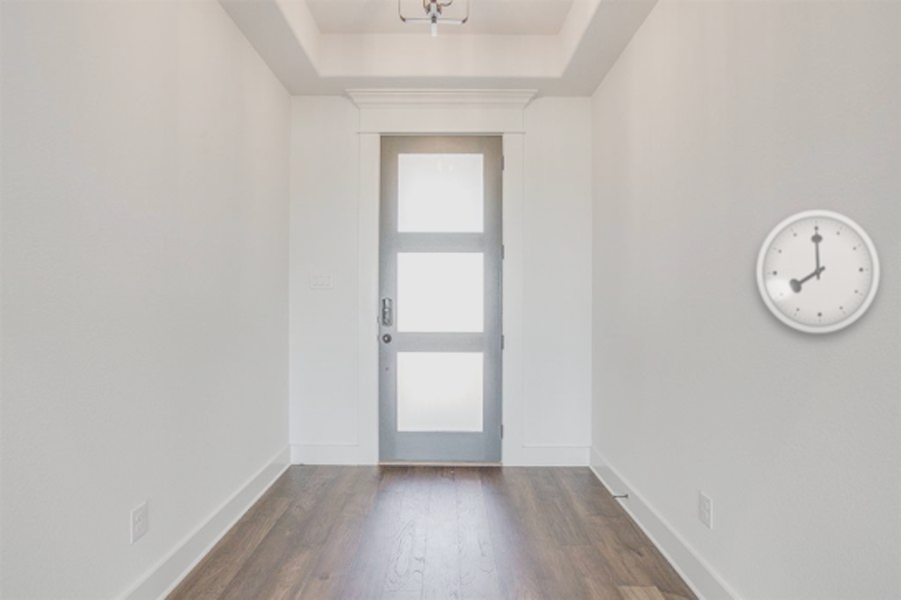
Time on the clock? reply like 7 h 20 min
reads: 8 h 00 min
